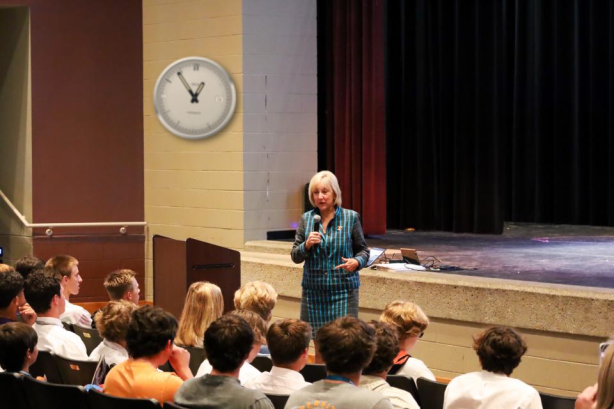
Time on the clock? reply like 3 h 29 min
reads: 12 h 54 min
